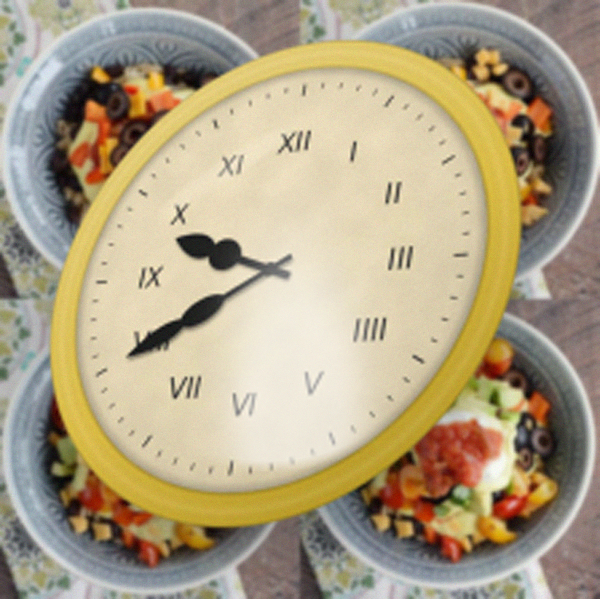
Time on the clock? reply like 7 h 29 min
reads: 9 h 40 min
